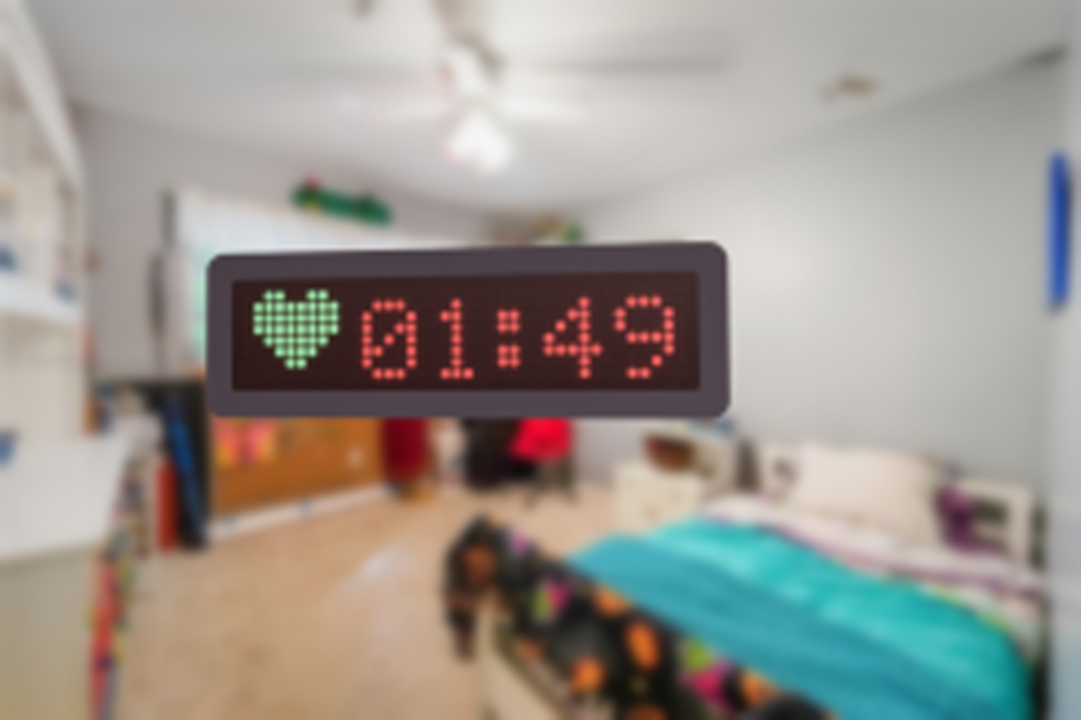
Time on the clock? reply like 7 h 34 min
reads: 1 h 49 min
